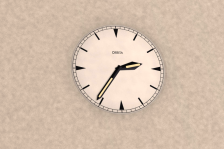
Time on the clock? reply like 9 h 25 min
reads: 2 h 36 min
